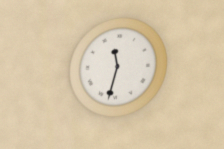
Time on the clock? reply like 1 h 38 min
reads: 11 h 32 min
